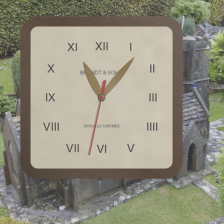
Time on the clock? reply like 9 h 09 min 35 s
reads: 11 h 06 min 32 s
